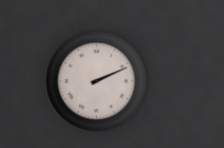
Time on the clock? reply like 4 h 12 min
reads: 2 h 11 min
